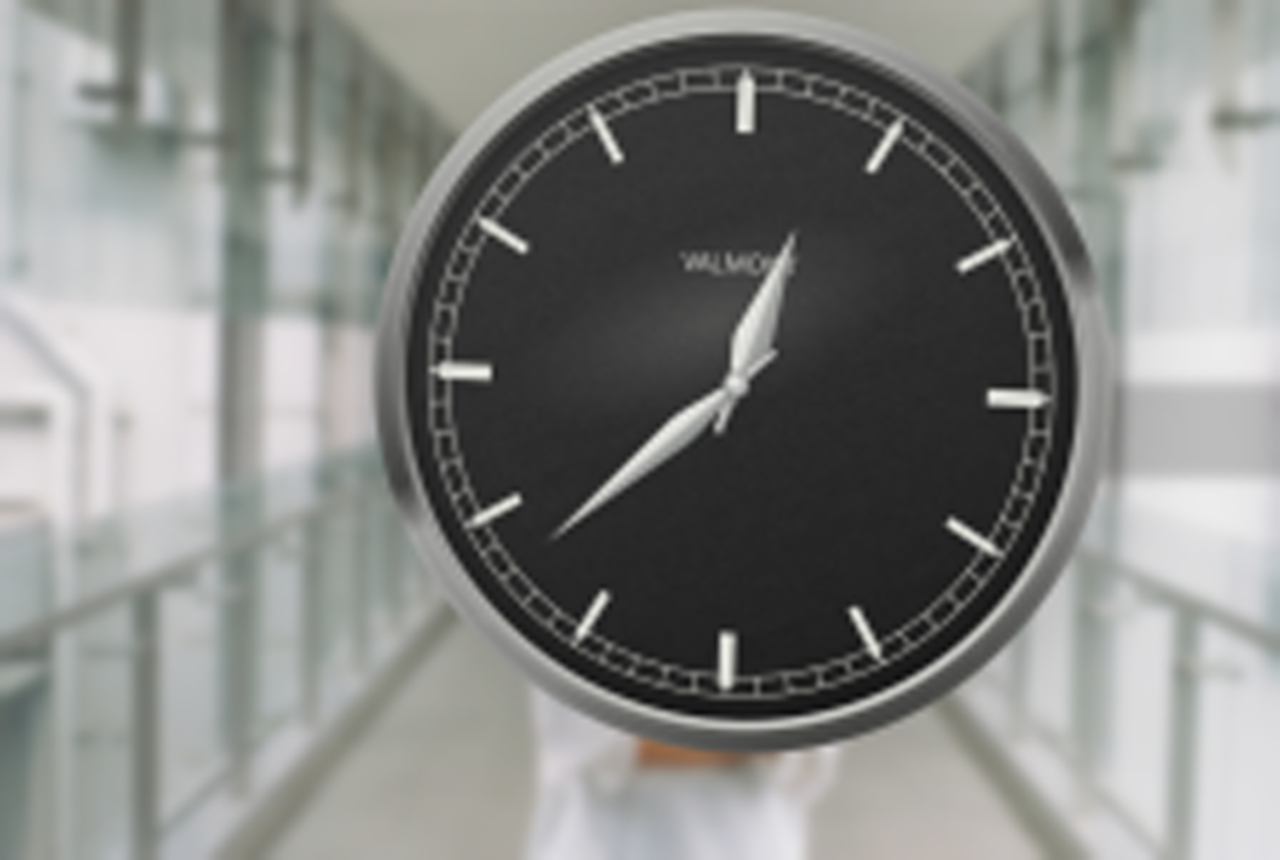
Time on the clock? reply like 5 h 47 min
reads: 12 h 38 min
